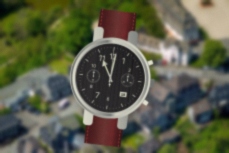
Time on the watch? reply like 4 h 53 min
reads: 11 h 01 min
